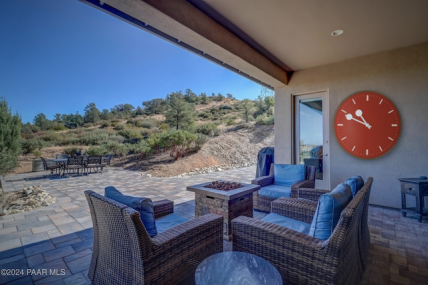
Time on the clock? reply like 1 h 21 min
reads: 10 h 49 min
